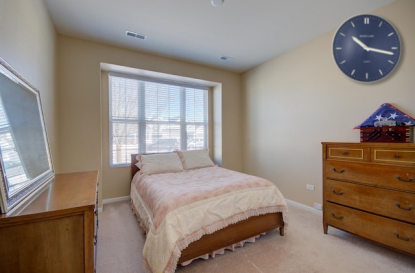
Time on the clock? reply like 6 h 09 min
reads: 10 h 17 min
